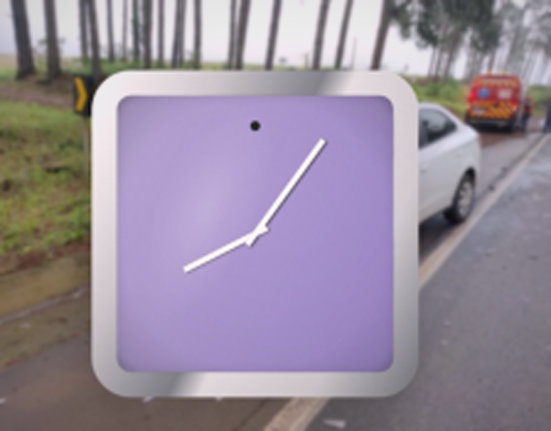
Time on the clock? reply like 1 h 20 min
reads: 8 h 06 min
